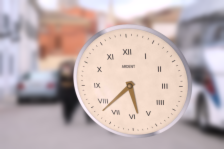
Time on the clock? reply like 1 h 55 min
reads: 5 h 38 min
